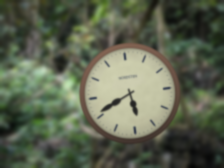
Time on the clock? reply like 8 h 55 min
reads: 5 h 41 min
